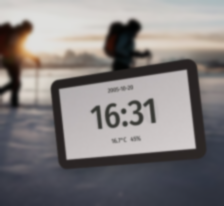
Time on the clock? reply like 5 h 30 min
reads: 16 h 31 min
